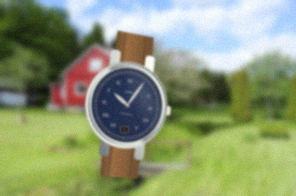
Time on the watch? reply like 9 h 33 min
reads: 10 h 05 min
